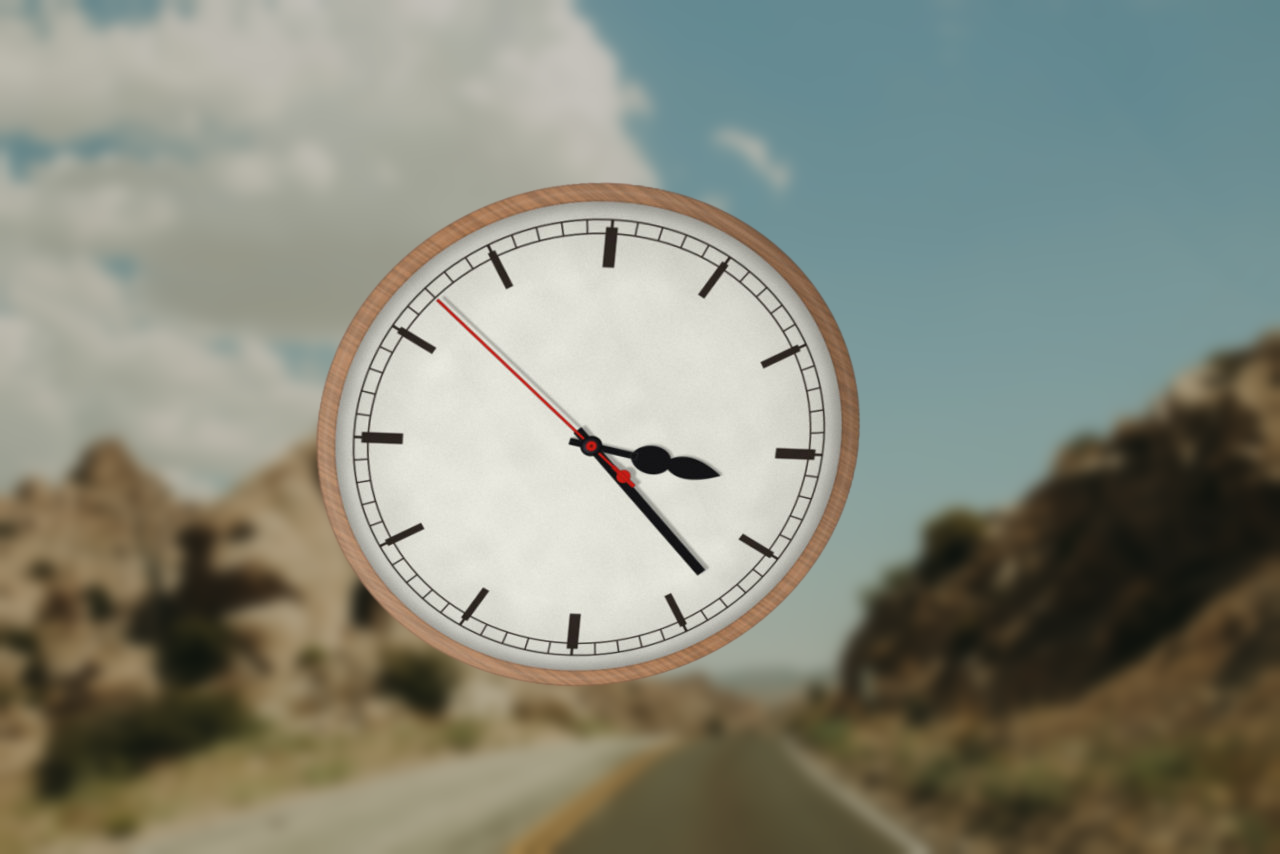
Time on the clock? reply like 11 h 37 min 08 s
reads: 3 h 22 min 52 s
